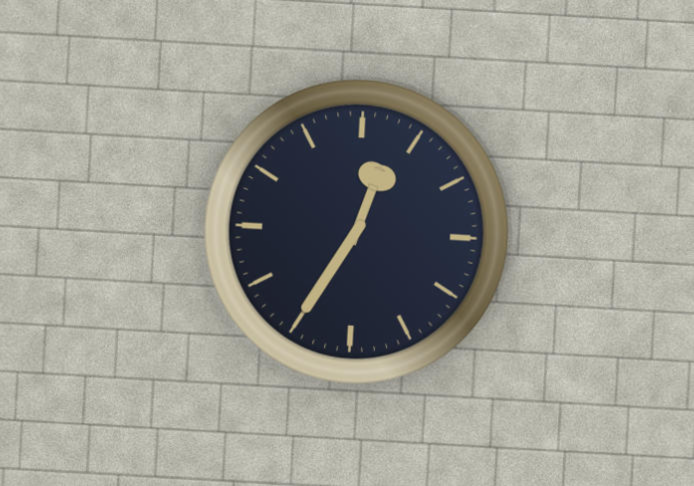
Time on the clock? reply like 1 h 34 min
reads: 12 h 35 min
